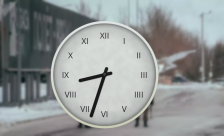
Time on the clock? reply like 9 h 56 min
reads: 8 h 33 min
